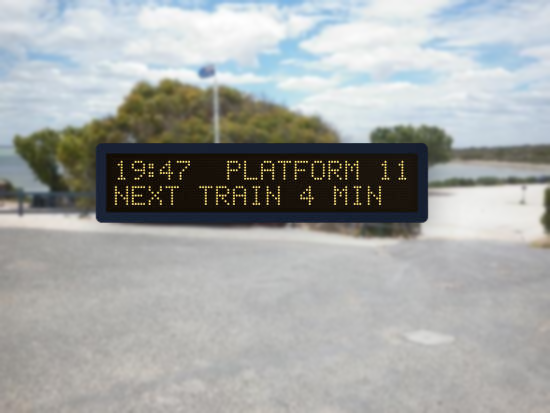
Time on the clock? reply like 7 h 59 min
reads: 19 h 47 min
